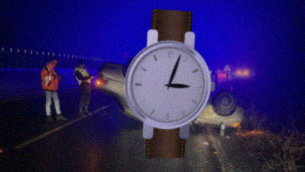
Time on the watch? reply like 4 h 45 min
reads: 3 h 03 min
